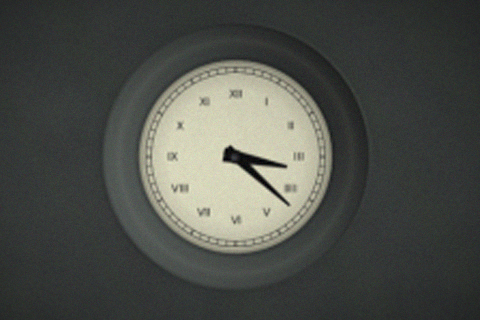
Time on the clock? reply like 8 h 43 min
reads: 3 h 22 min
